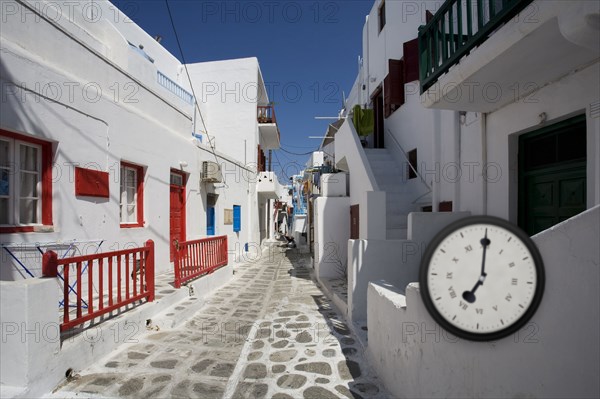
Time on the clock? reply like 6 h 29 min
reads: 7 h 00 min
